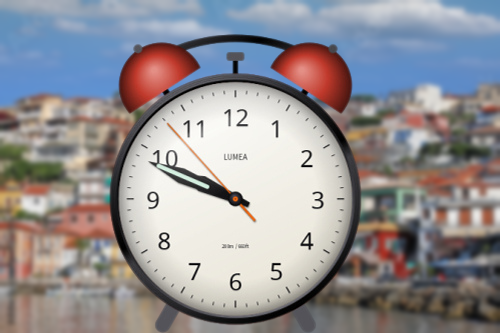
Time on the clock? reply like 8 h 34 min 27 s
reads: 9 h 48 min 53 s
